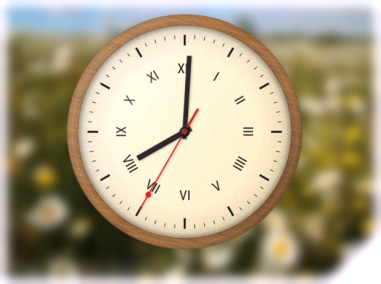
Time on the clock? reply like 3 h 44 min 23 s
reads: 8 h 00 min 35 s
